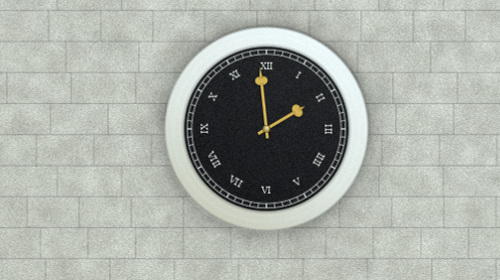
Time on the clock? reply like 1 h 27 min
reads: 1 h 59 min
